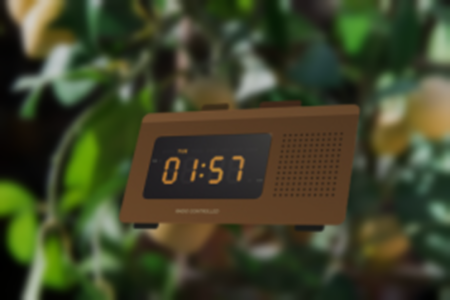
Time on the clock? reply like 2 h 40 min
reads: 1 h 57 min
